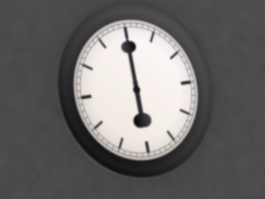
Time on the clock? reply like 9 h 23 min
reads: 6 h 00 min
